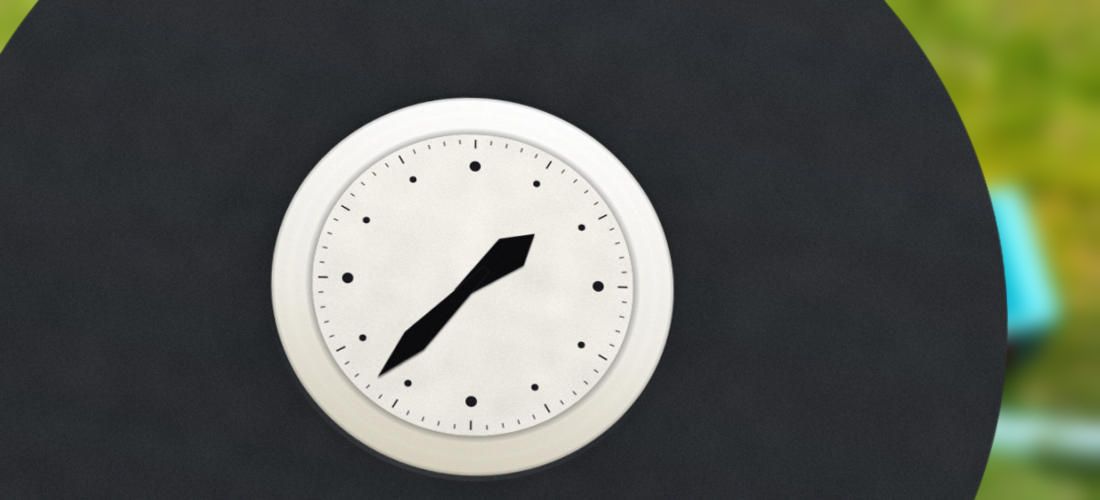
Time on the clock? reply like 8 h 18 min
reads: 1 h 37 min
